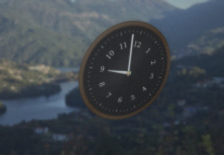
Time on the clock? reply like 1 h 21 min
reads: 8 h 58 min
